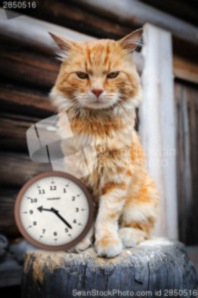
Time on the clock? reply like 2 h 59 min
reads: 9 h 23 min
